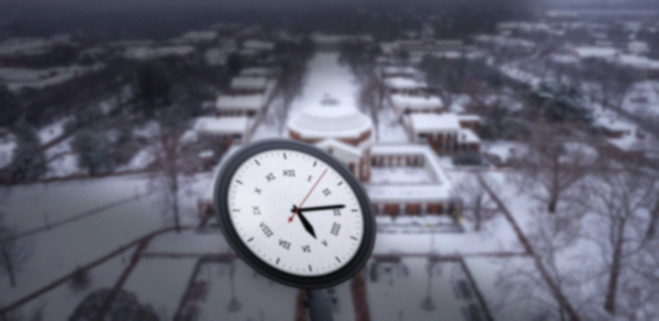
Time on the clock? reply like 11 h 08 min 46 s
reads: 5 h 14 min 07 s
